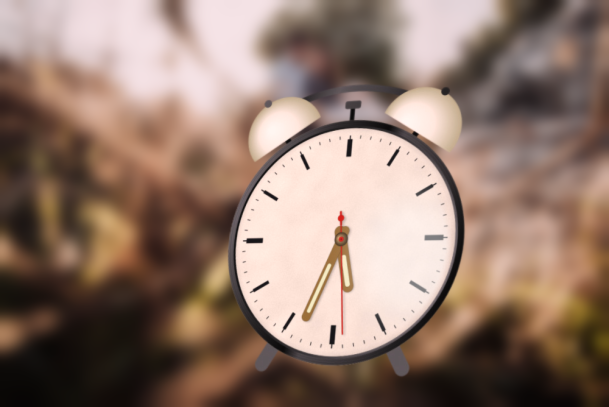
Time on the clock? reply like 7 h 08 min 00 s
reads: 5 h 33 min 29 s
